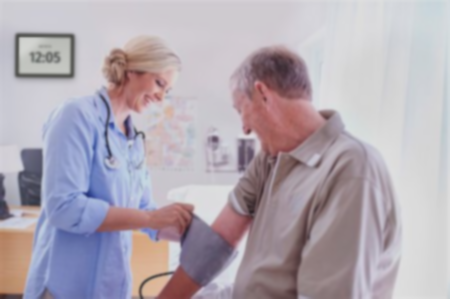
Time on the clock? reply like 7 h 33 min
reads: 12 h 05 min
